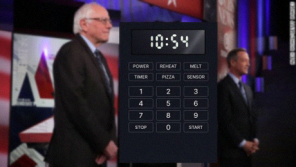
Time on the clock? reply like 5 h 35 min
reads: 10 h 54 min
